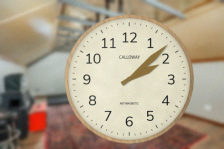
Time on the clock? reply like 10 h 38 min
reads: 2 h 08 min
